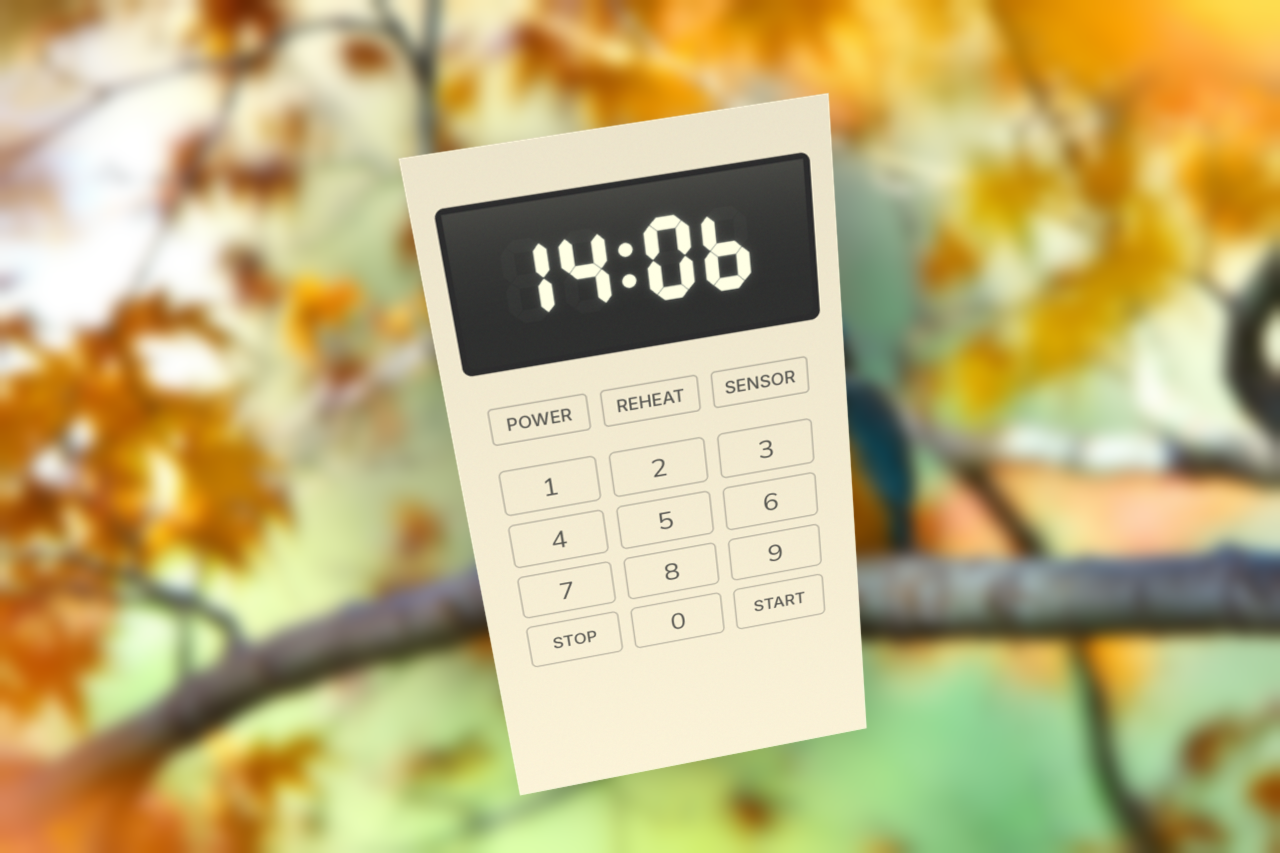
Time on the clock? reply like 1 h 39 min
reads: 14 h 06 min
